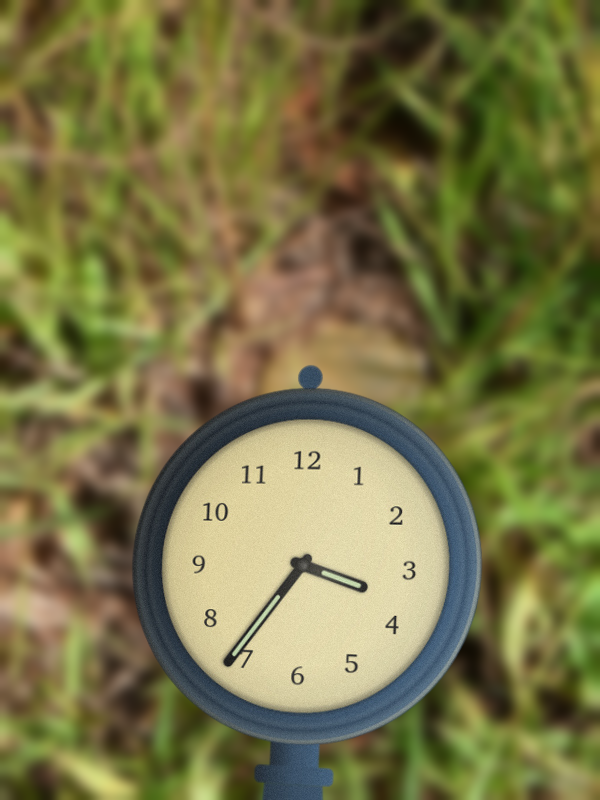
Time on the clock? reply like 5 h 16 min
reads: 3 h 36 min
